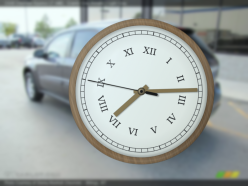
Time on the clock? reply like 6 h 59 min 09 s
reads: 7 h 12 min 45 s
